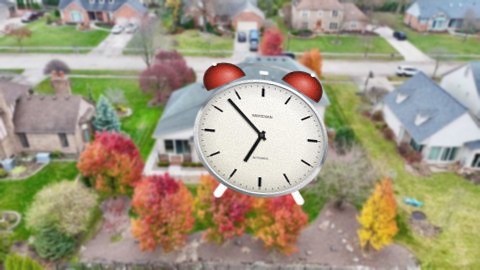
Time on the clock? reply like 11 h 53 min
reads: 6 h 53 min
